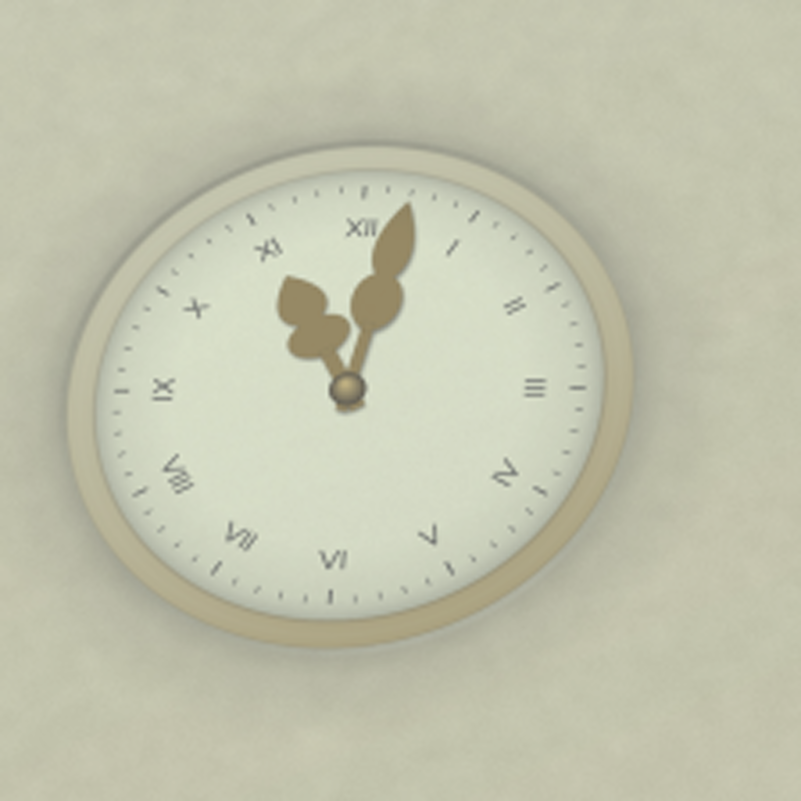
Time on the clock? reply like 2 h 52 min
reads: 11 h 02 min
